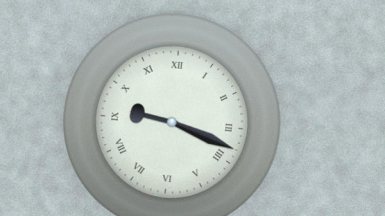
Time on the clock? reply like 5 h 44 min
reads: 9 h 18 min
